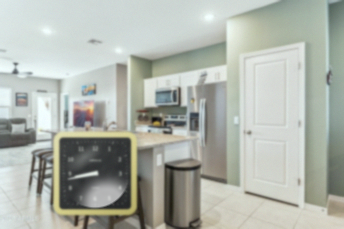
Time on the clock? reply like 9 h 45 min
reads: 8 h 43 min
